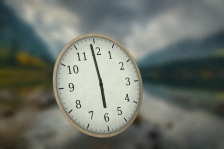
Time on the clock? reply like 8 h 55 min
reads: 5 h 59 min
